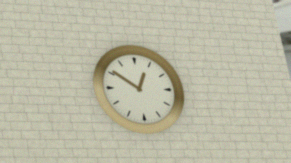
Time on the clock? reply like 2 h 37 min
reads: 12 h 51 min
